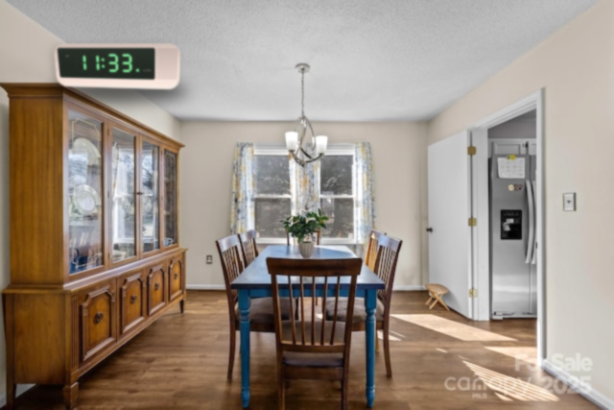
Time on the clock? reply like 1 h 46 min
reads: 11 h 33 min
